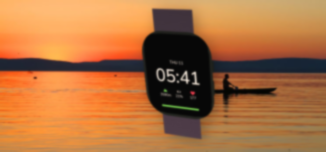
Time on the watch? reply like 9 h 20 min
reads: 5 h 41 min
